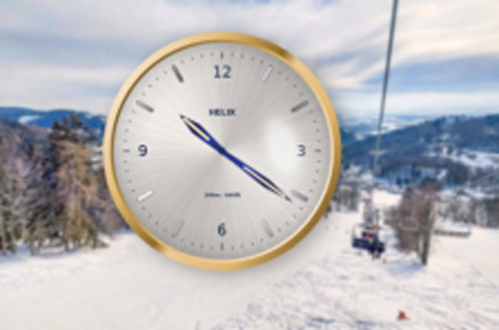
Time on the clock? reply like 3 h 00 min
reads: 10 h 21 min
